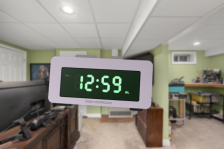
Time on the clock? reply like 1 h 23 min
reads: 12 h 59 min
